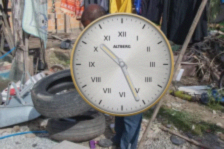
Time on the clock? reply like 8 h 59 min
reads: 10 h 26 min
